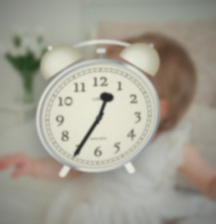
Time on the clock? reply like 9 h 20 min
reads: 12 h 35 min
